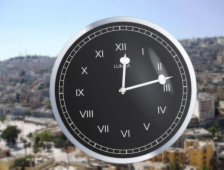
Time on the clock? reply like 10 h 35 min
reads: 12 h 13 min
